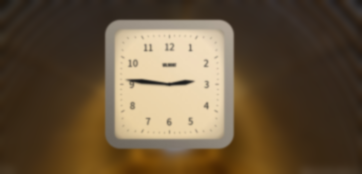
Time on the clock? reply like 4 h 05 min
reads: 2 h 46 min
